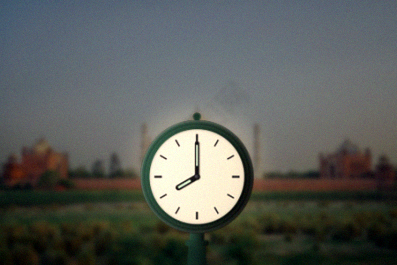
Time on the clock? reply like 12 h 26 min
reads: 8 h 00 min
